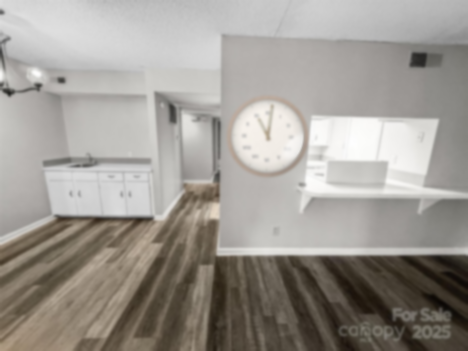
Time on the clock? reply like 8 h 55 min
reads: 11 h 01 min
